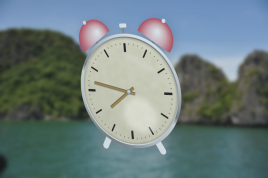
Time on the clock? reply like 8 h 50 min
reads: 7 h 47 min
